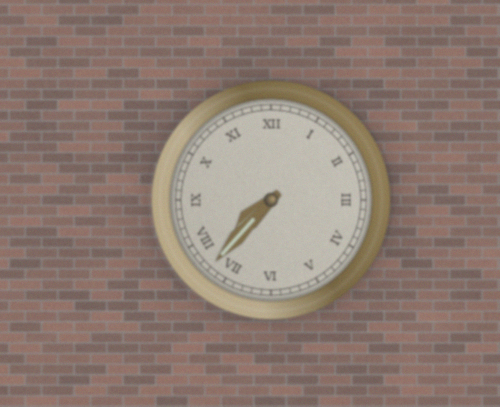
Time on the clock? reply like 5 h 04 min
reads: 7 h 37 min
